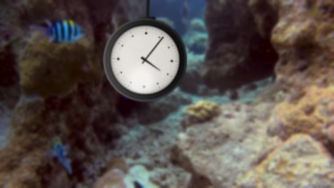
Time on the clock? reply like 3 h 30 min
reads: 4 h 06 min
